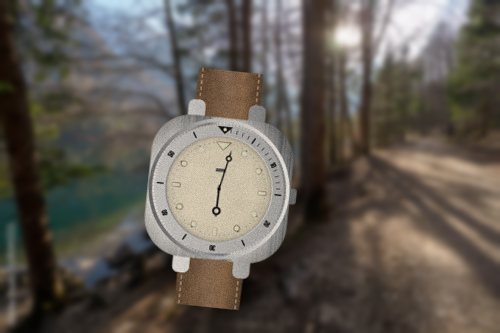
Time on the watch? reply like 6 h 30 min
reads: 6 h 02 min
